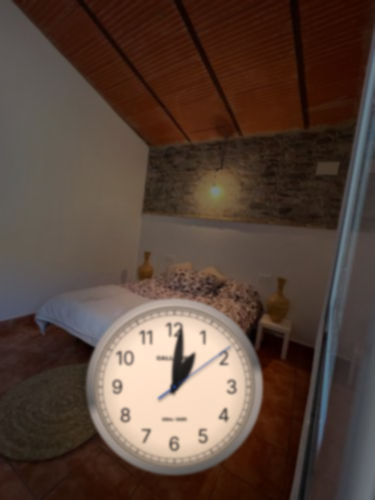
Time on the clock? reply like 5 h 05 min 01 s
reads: 1 h 01 min 09 s
